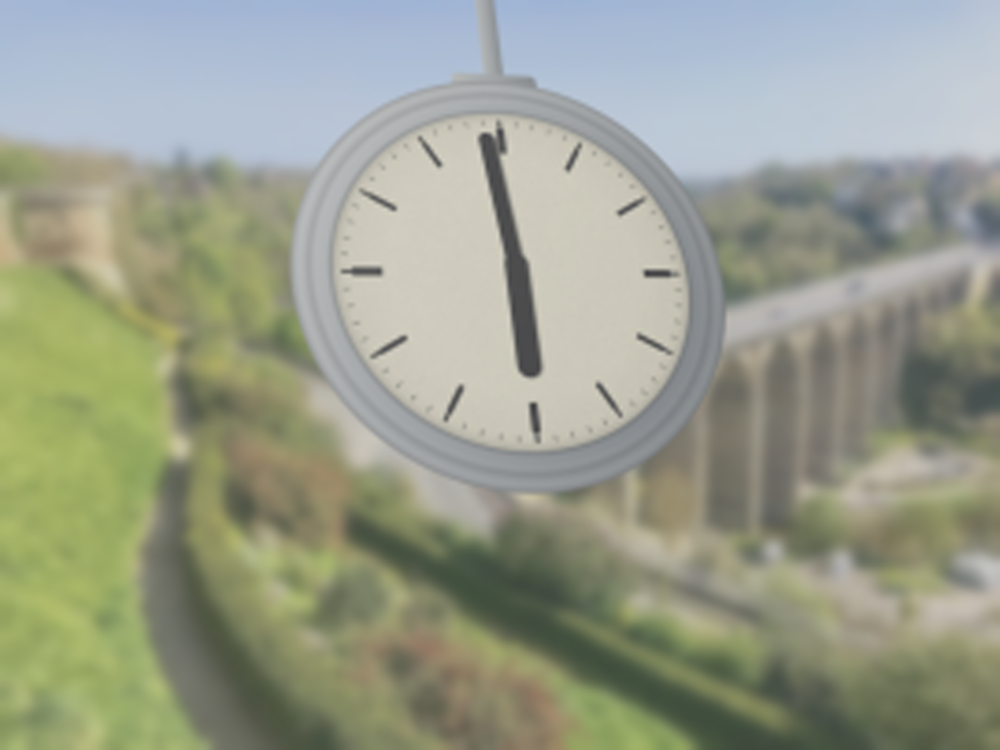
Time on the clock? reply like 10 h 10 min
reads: 5 h 59 min
